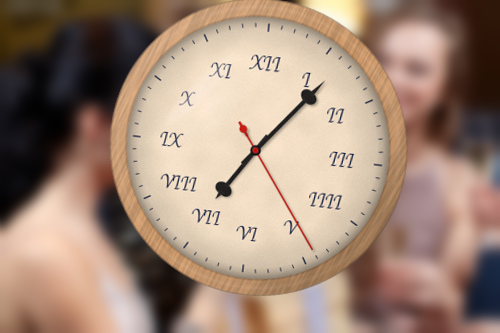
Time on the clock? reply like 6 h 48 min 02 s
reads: 7 h 06 min 24 s
